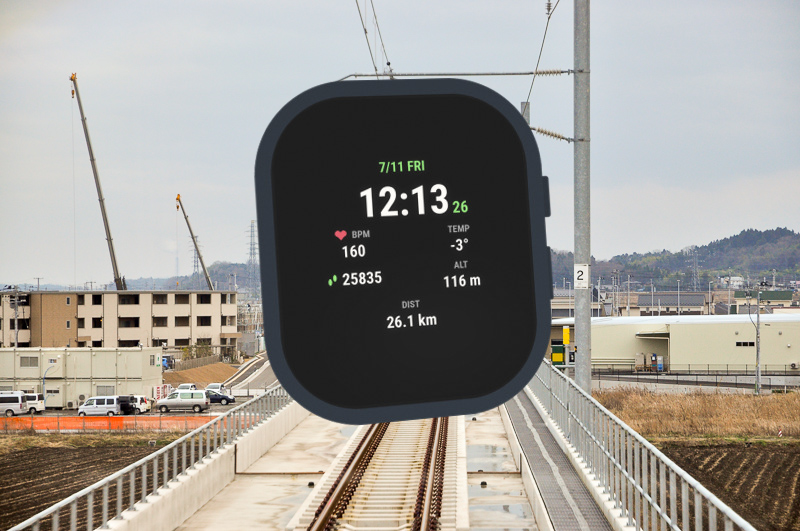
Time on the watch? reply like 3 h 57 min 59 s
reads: 12 h 13 min 26 s
